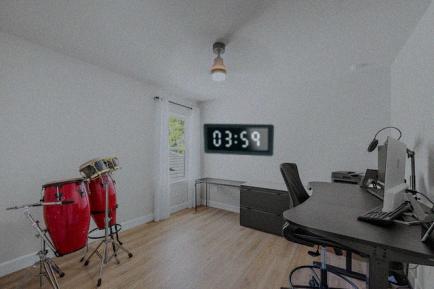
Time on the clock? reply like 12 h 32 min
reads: 3 h 59 min
